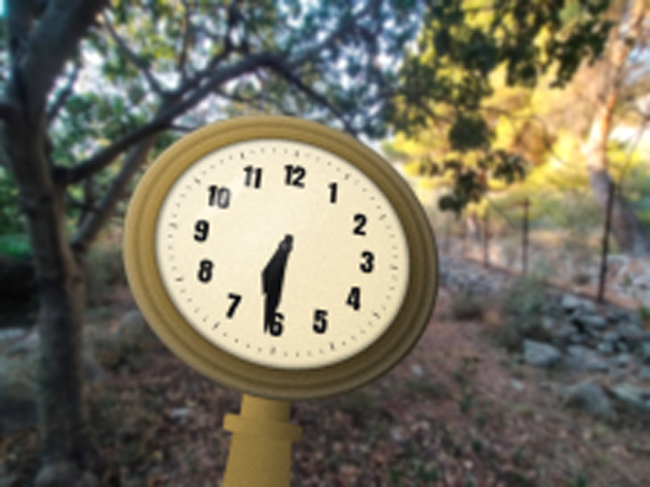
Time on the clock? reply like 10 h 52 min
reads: 6 h 31 min
